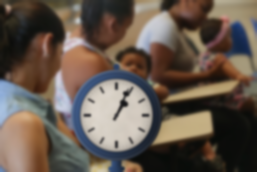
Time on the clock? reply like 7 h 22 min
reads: 1 h 04 min
